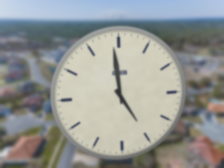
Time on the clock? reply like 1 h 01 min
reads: 4 h 59 min
